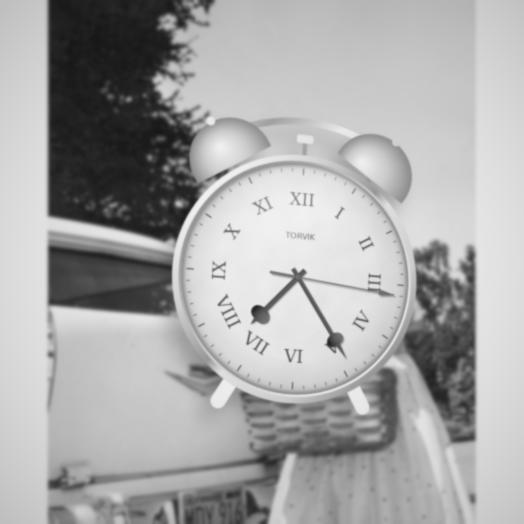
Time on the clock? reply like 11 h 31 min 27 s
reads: 7 h 24 min 16 s
